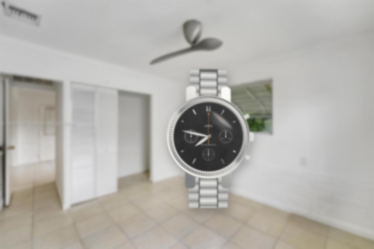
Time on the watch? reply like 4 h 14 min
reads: 7 h 47 min
